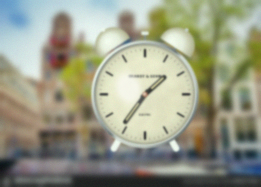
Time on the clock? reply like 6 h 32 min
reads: 1 h 36 min
